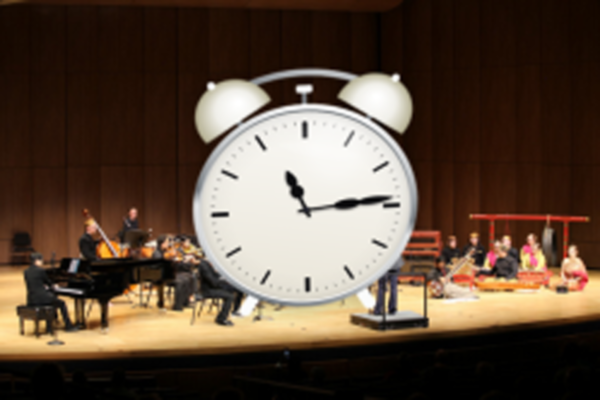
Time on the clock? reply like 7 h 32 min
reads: 11 h 14 min
